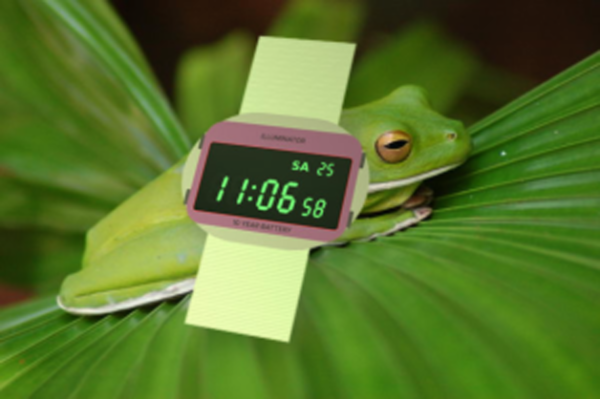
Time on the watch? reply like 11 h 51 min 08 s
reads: 11 h 06 min 58 s
